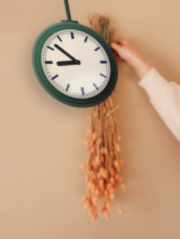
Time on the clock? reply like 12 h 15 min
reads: 8 h 52 min
